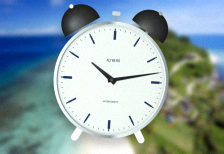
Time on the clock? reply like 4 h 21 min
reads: 10 h 13 min
